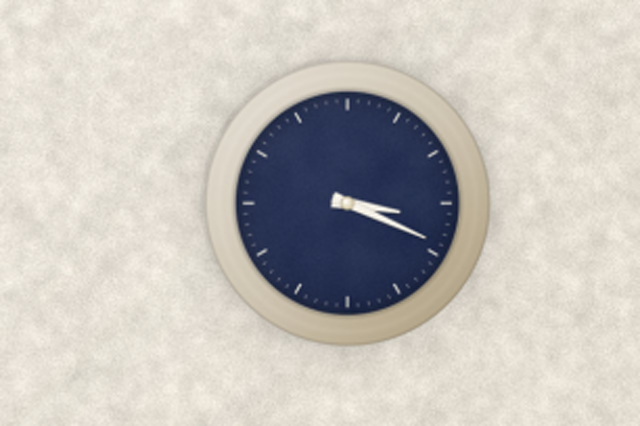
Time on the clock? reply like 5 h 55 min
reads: 3 h 19 min
